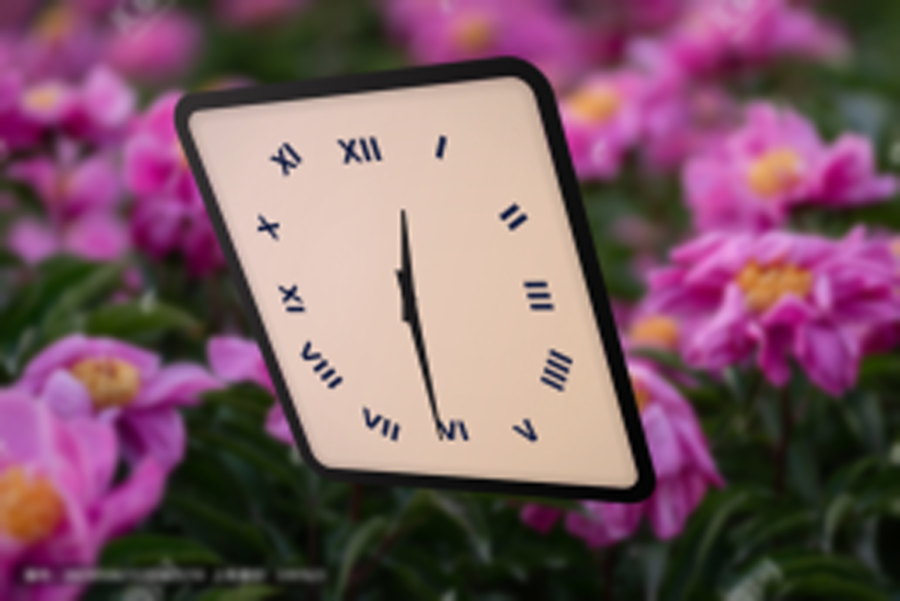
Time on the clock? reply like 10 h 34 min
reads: 12 h 31 min
